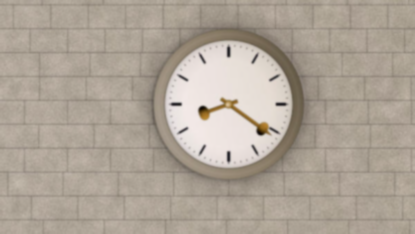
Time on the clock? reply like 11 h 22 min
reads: 8 h 21 min
